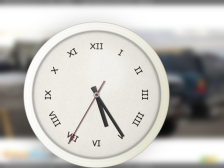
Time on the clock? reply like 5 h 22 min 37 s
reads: 5 h 24 min 35 s
